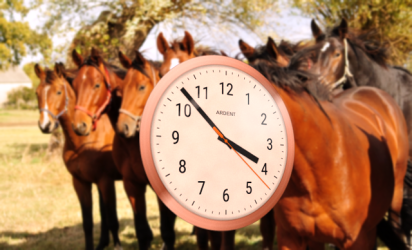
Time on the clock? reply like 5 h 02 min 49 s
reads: 3 h 52 min 22 s
